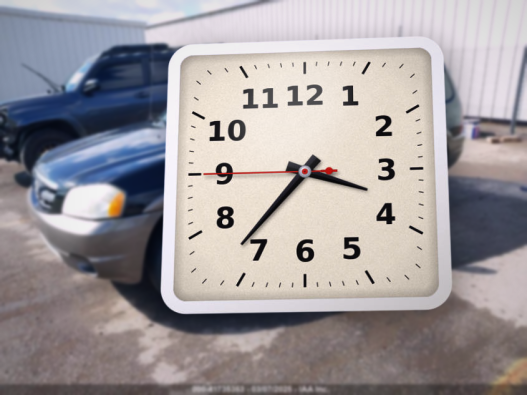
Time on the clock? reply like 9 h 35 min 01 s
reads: 3 h 36 min 45 s
